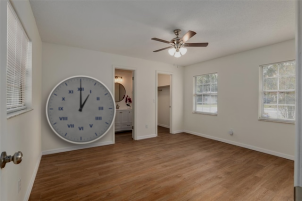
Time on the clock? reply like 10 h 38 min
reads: 1 h 00 min
